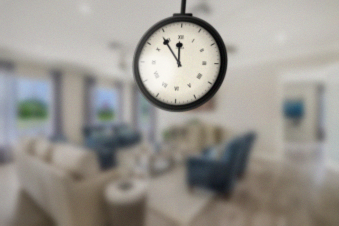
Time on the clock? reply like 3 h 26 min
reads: 11 h 54 min
